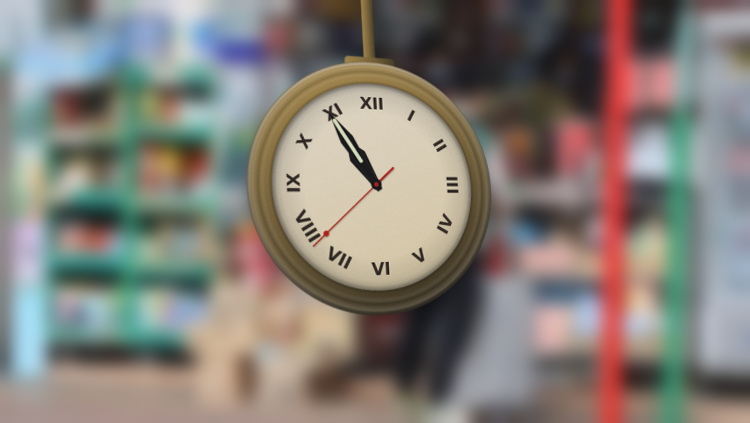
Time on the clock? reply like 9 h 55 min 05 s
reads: 10 h 54 min 38 s
